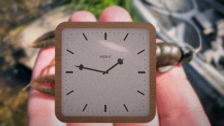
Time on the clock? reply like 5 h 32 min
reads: 1 h 47 min
